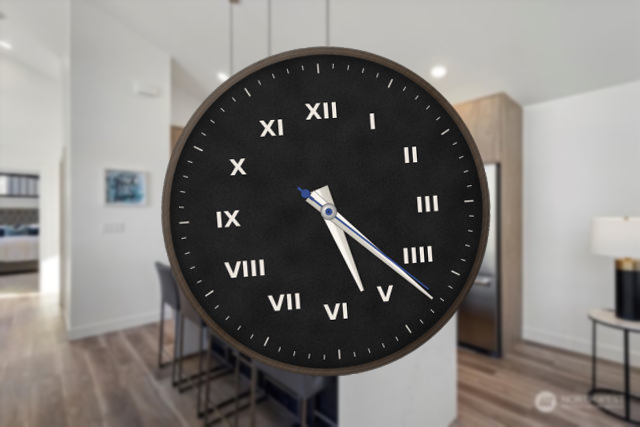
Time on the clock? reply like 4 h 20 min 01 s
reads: 5 h 22 min 22 s
